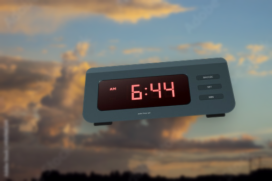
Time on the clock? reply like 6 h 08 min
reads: 6 h 44 min
